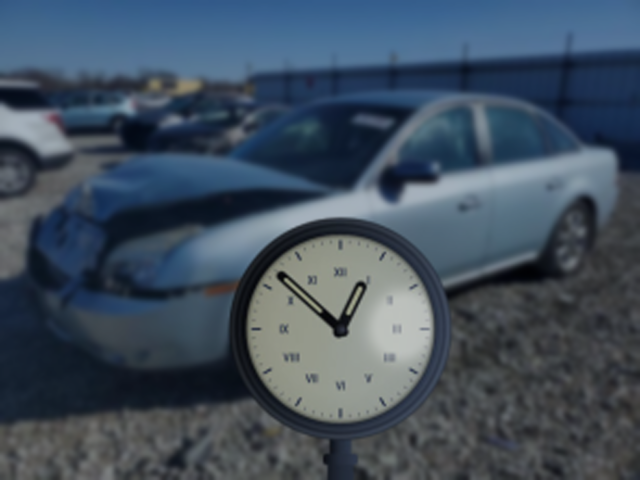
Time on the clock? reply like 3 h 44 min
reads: 12 h 52 min
